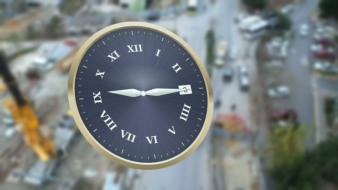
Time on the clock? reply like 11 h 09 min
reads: 9 h 15 min
